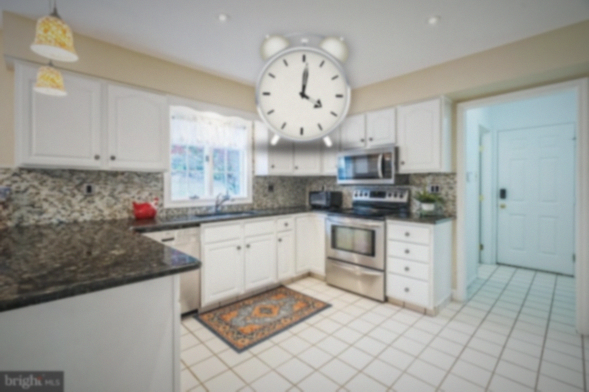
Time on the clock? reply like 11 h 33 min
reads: 4 h 01 min
